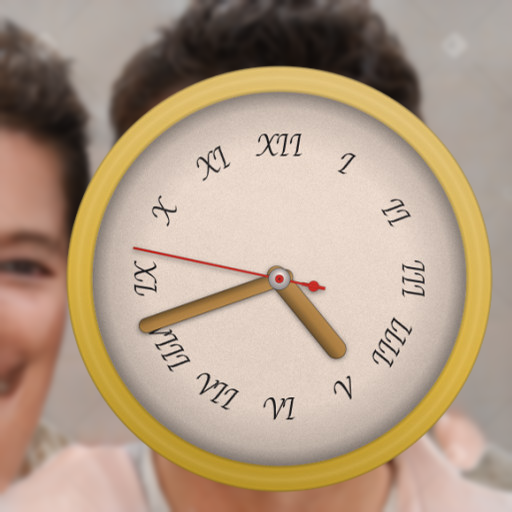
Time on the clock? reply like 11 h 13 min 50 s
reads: 4 h 41 min 47 s
